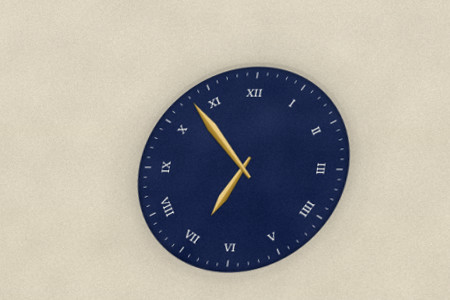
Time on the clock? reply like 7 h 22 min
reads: 6 h 53 min
